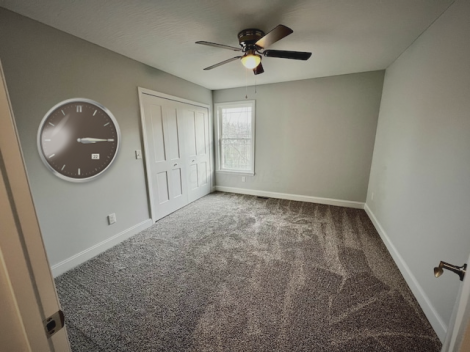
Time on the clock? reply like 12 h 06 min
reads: 3 h 15 min
